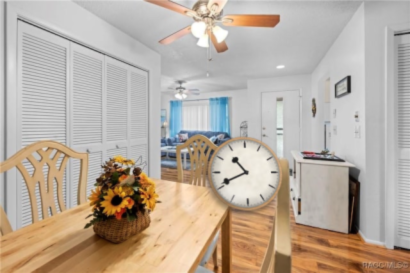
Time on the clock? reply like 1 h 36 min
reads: 10 h 41 min
